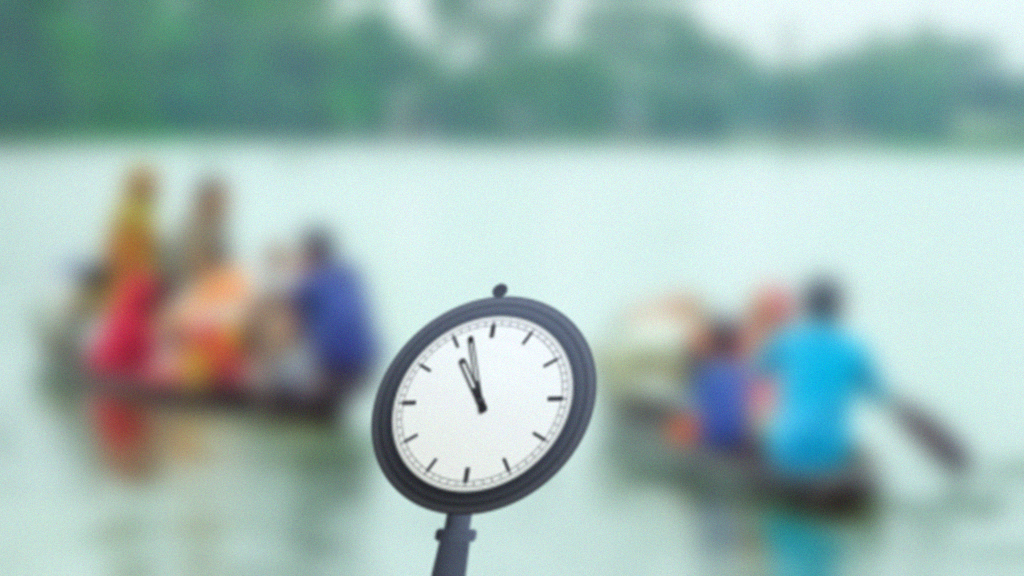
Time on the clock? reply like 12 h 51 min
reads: 10 h 57 min
